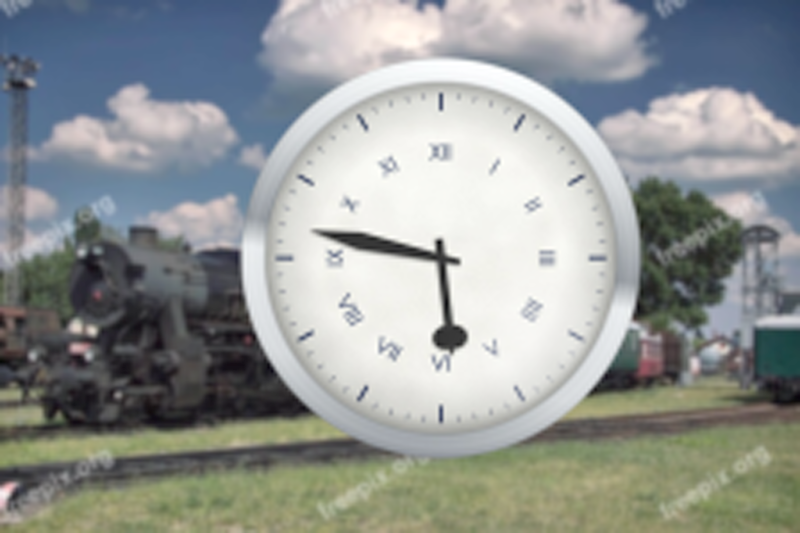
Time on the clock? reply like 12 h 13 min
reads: 5 h 47 min
